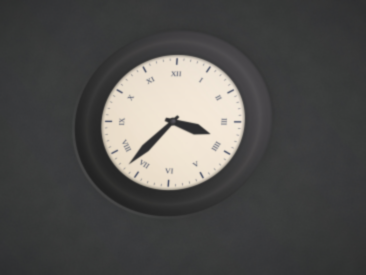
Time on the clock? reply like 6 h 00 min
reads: 3 h 37 min
